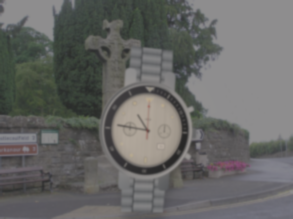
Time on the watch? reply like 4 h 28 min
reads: 10 h 46 min
